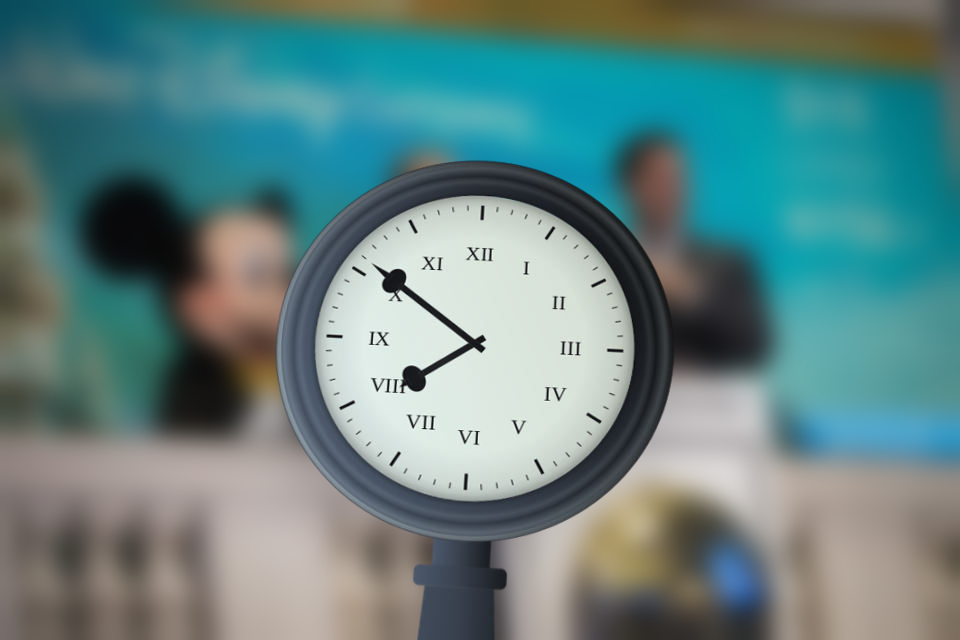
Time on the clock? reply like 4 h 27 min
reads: 7 h 51 min
